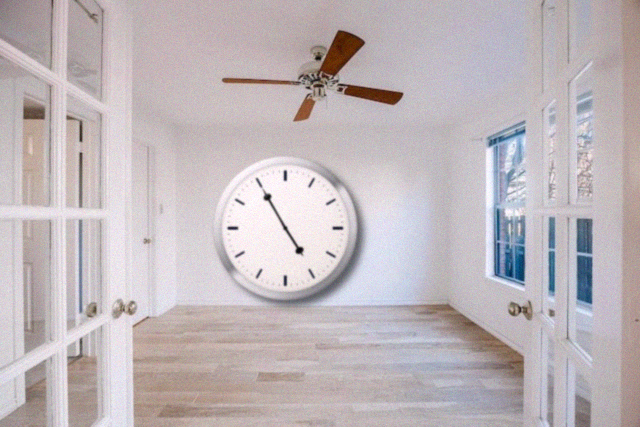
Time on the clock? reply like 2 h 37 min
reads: 4 h 55 min
